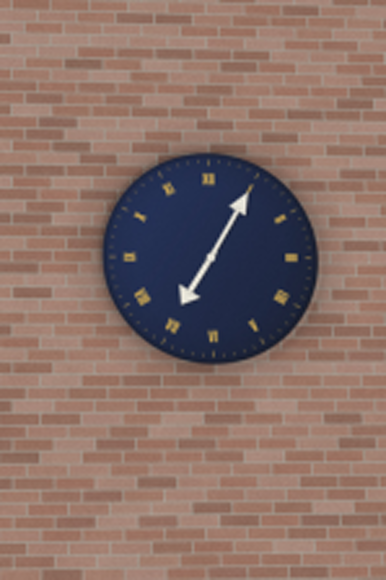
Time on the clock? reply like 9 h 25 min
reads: 7 h 05 min
